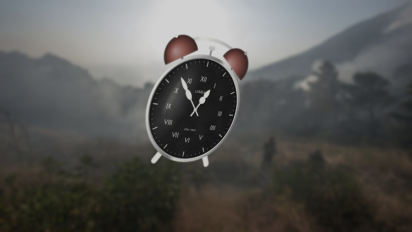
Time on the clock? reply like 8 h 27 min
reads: 12 h 53 min
